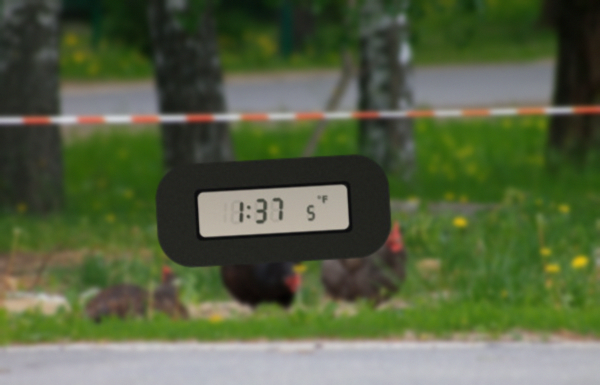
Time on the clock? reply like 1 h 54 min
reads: 1 h 37 min
